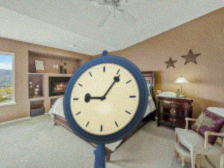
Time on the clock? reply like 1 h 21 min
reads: 9 h 06 min
